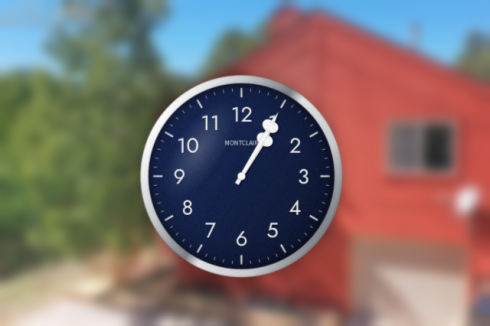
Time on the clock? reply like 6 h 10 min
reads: 1 h 05 min
